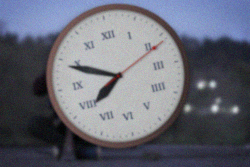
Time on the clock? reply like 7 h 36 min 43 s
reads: 7 h 49 min 11 s
